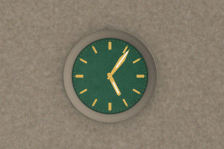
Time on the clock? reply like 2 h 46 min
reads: 5 h 06 min
